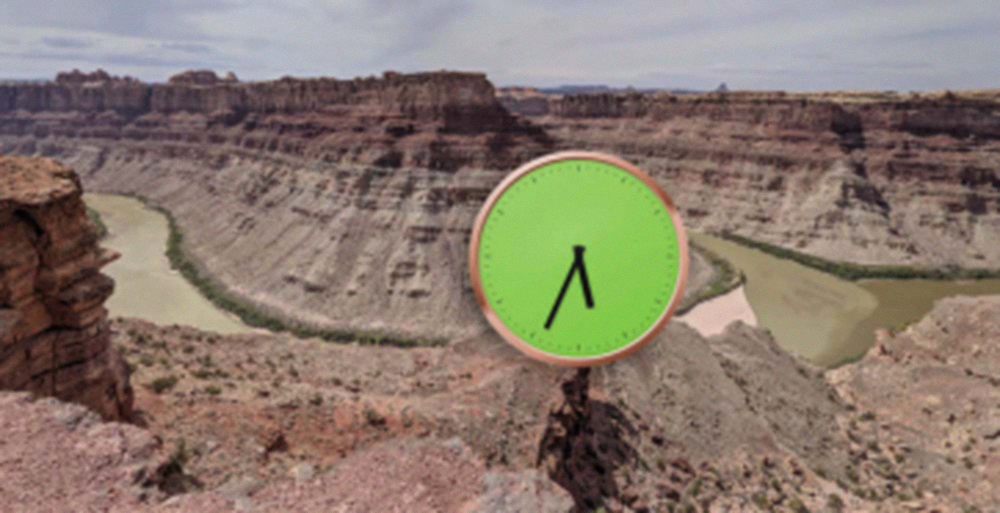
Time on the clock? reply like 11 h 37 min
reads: 5 h 34 min
